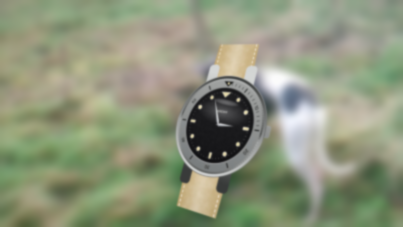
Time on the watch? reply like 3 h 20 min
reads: 2 h 56 min
